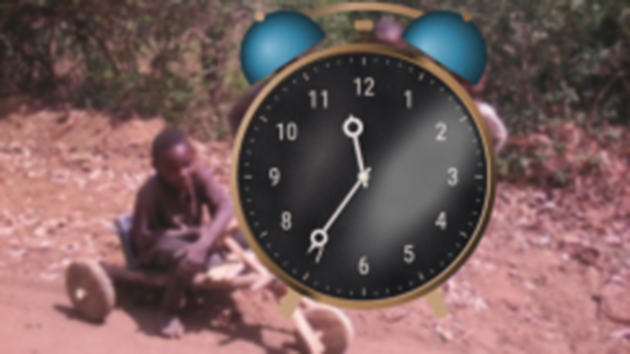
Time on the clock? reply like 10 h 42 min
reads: 11 h 36 min
